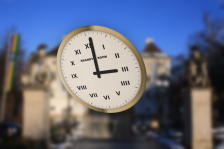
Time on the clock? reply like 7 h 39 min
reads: 3 h 01 min
